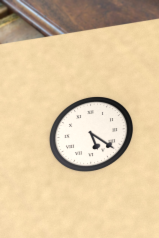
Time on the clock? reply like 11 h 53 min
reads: 5 h 22 min
